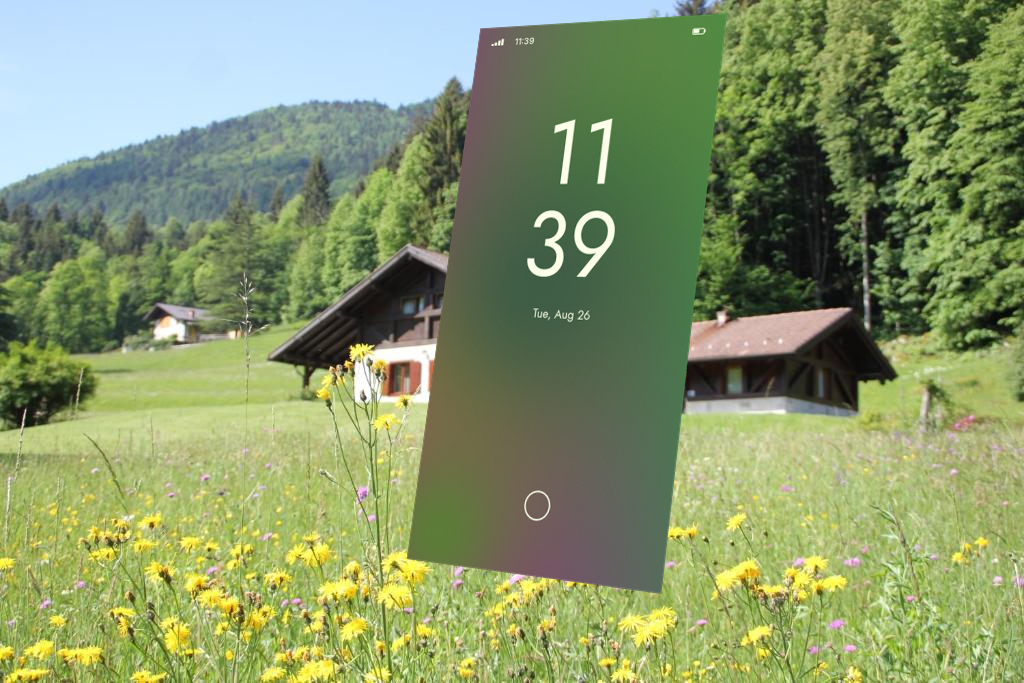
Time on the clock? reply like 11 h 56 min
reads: 11 h 39 min
